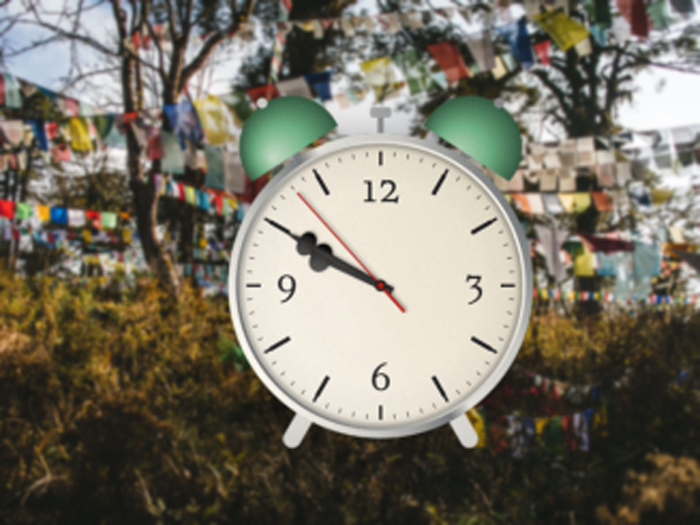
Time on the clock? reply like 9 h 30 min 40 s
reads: 9 h 49 min 53 s
